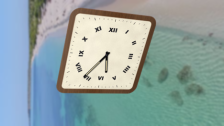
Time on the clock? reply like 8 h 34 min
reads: 5 h 36 min
